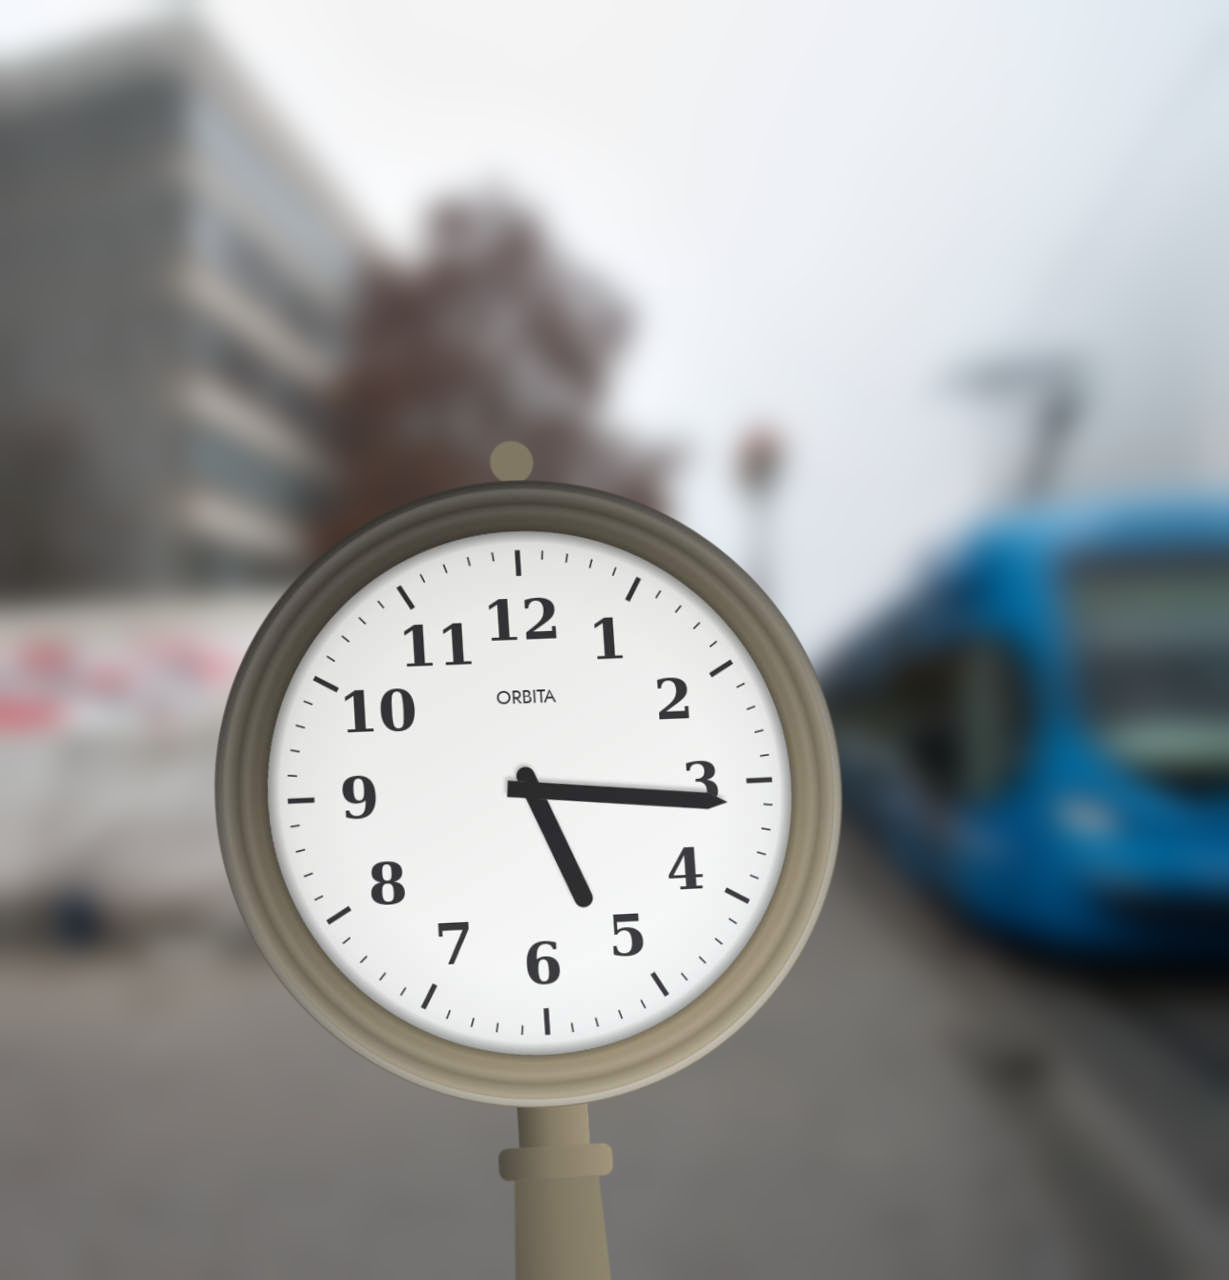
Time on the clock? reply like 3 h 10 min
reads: 5 h 16 min
